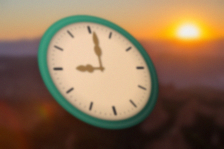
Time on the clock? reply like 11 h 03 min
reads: 9 h 01 min
